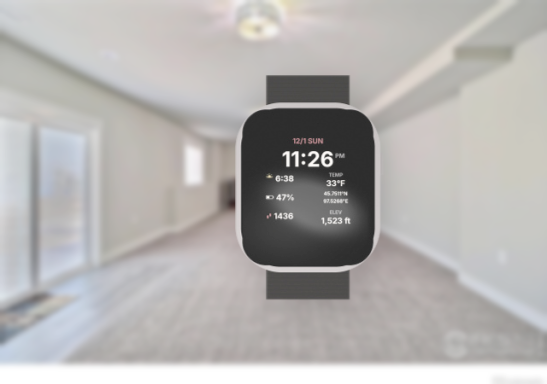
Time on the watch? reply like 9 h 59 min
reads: 11 h 26 min
